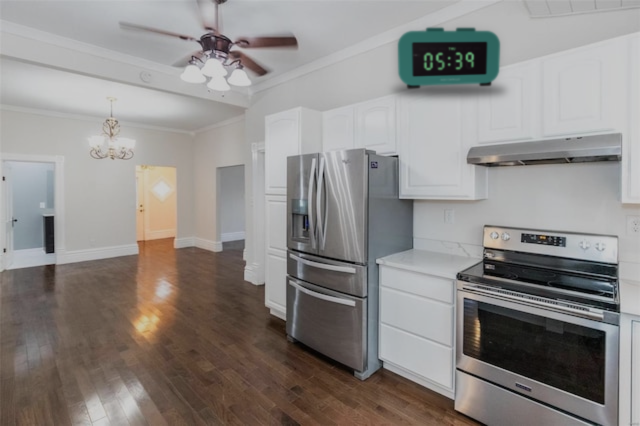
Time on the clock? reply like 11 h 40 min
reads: 5 h 39 min
